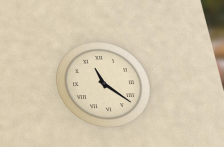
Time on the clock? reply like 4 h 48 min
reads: 11 h 22 min
